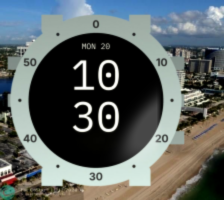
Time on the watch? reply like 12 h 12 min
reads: 10 h 30 min
